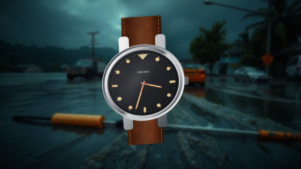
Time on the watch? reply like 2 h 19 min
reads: 3 h 33 min
